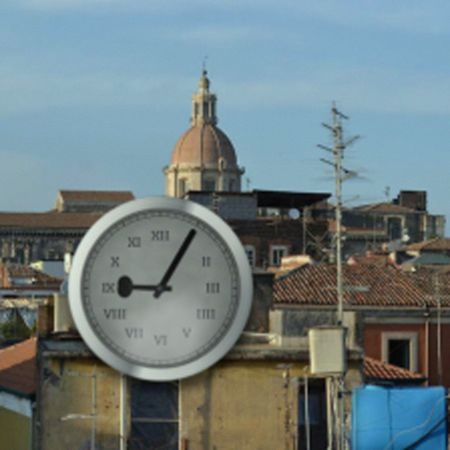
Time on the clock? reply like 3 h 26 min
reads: 9 h 05 min
